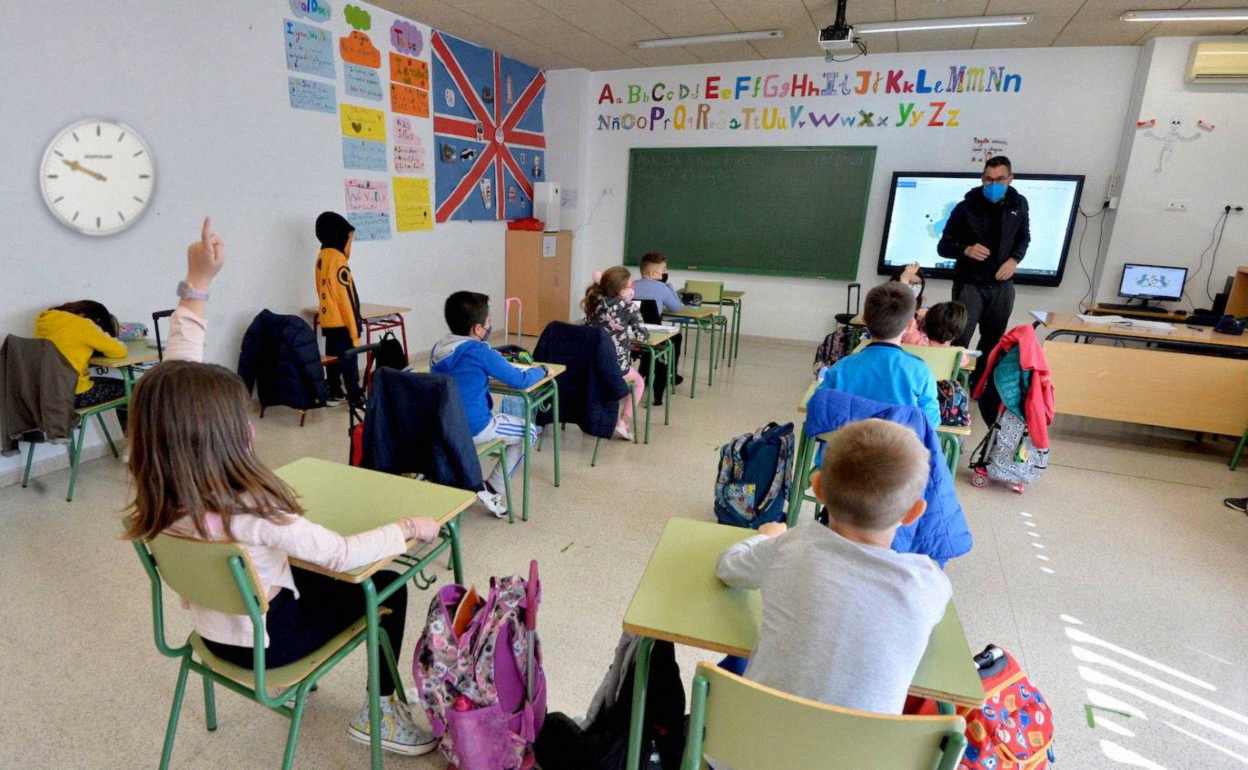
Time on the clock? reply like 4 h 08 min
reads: 9 h 49 min
